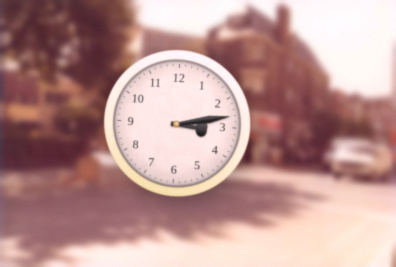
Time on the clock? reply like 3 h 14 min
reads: 3 h 13 min
